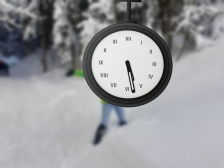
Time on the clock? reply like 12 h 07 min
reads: 5 h 28 min
